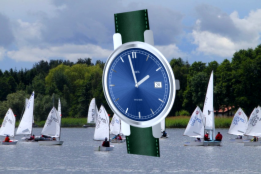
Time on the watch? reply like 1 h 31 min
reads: 1 h 58 min
